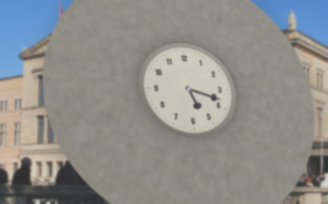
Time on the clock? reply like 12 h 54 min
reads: 5 h 18 min
